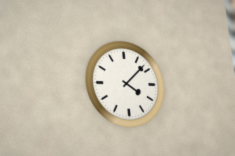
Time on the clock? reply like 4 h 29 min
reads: 4 h 08 min
